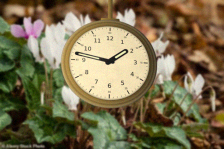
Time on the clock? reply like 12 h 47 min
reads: 1 h 47 min
